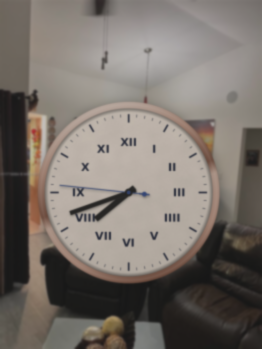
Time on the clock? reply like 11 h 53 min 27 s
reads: 7 h 41 min 46 s
